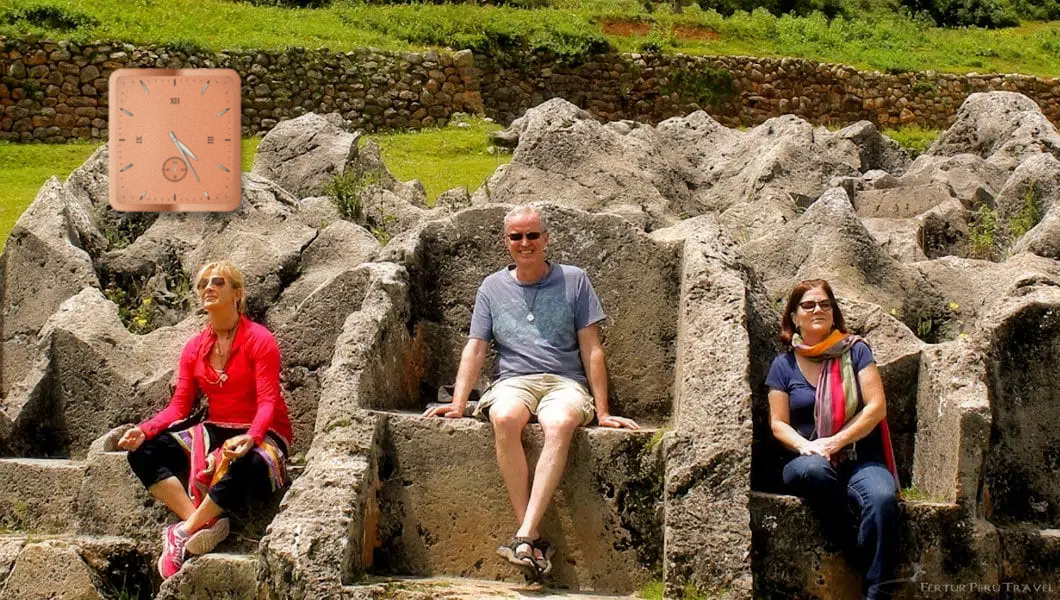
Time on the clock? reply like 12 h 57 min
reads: 4 h 25 min
